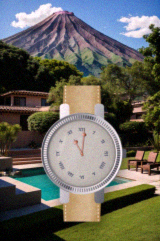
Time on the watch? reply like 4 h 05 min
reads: 11 h 01 min
